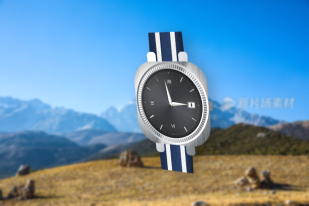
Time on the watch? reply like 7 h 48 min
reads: 2 h 58 min
